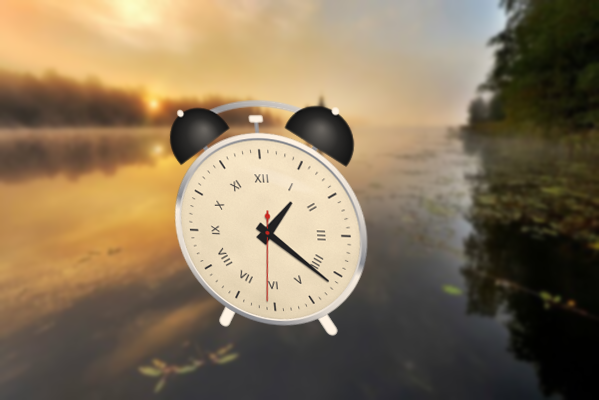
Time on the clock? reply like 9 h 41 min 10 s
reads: 1 h 21 min 31 s
